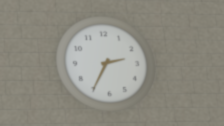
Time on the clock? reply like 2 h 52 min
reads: 2 h 35 min
